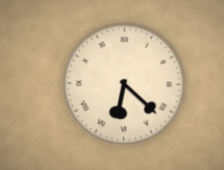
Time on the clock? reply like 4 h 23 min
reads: 6 h 22 min
